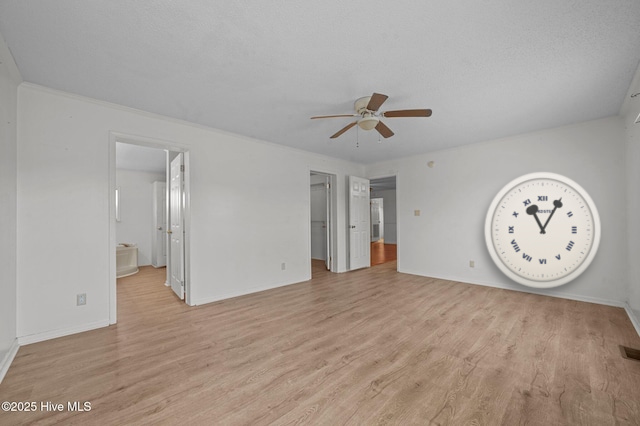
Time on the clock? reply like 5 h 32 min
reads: 11 h 05 min
